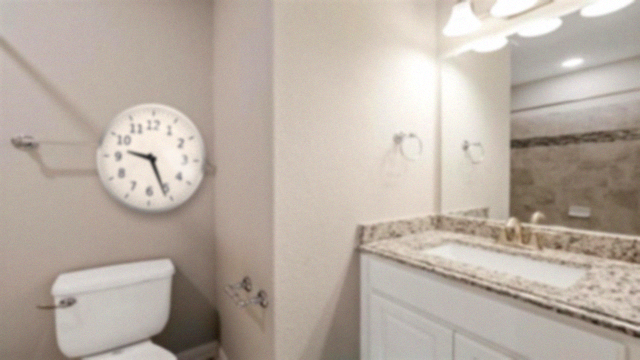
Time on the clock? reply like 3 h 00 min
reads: 9 h 26 min
